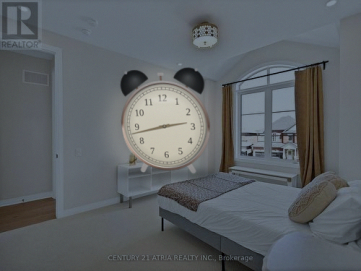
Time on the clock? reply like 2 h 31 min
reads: 2 h 43 min
